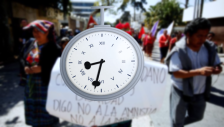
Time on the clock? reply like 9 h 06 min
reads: 8 h 32 min
